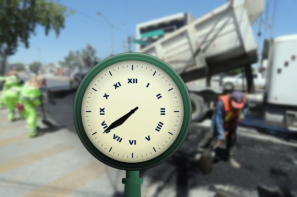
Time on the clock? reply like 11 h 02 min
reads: 7 h 39 min
